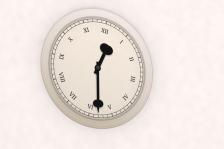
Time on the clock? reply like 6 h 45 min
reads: 12 h 28 min
